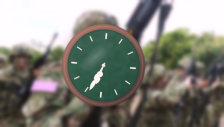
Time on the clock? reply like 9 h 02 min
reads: 6 h 34 min
